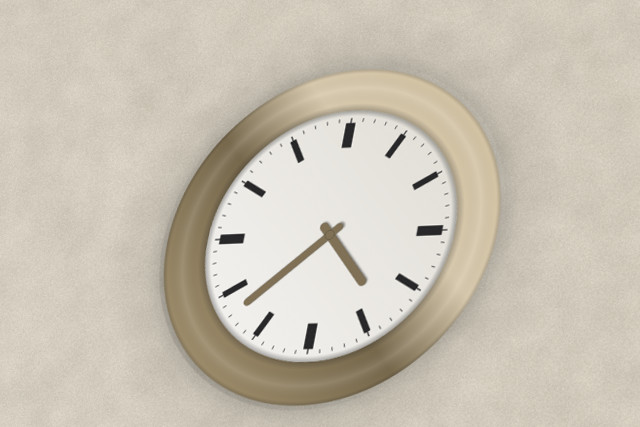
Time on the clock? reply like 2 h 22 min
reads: 4 h 38 min
